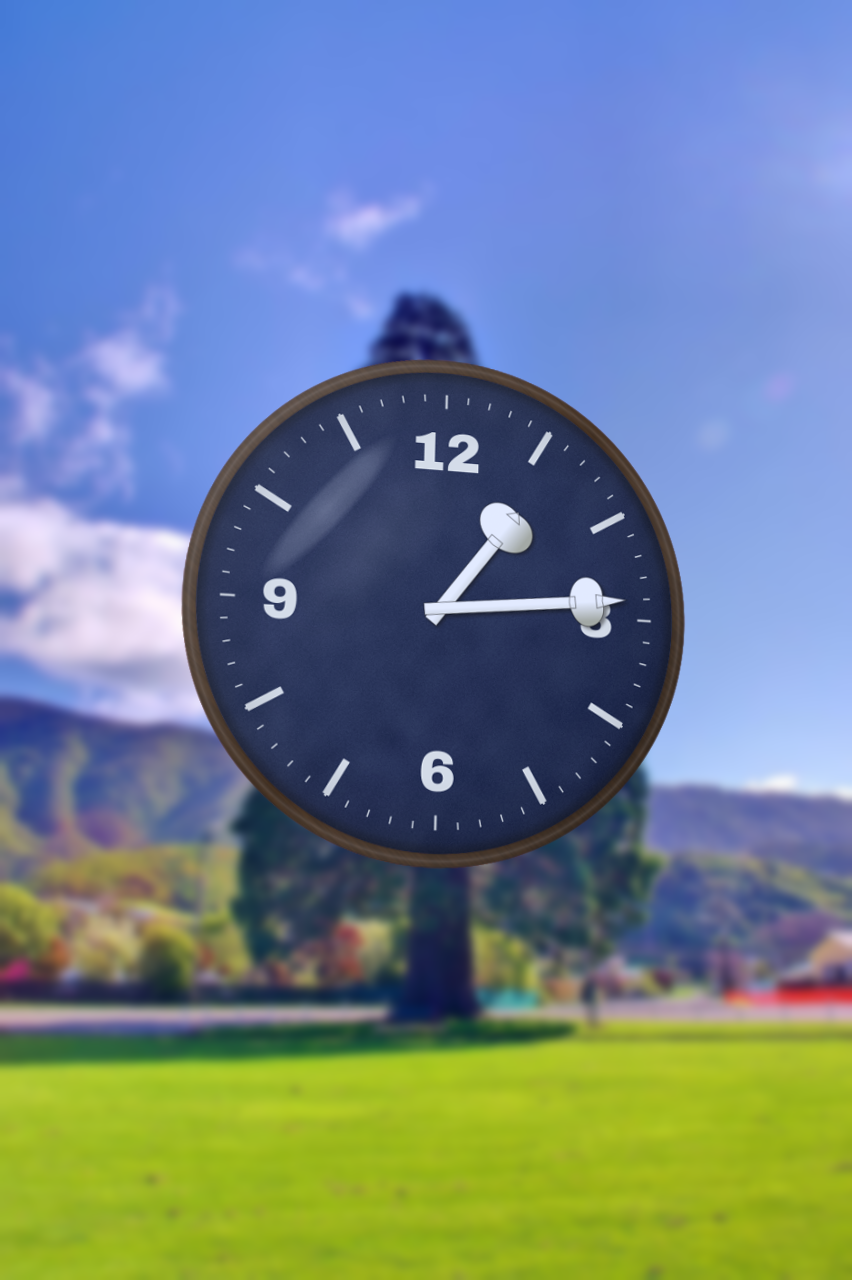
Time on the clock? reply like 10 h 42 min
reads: 1 h 14 min
